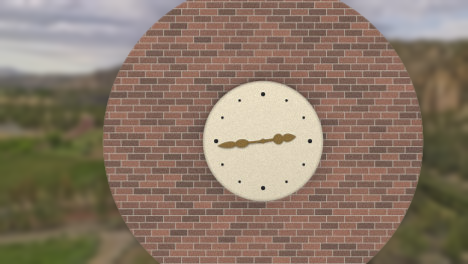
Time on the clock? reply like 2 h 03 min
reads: 2 h 44 min
